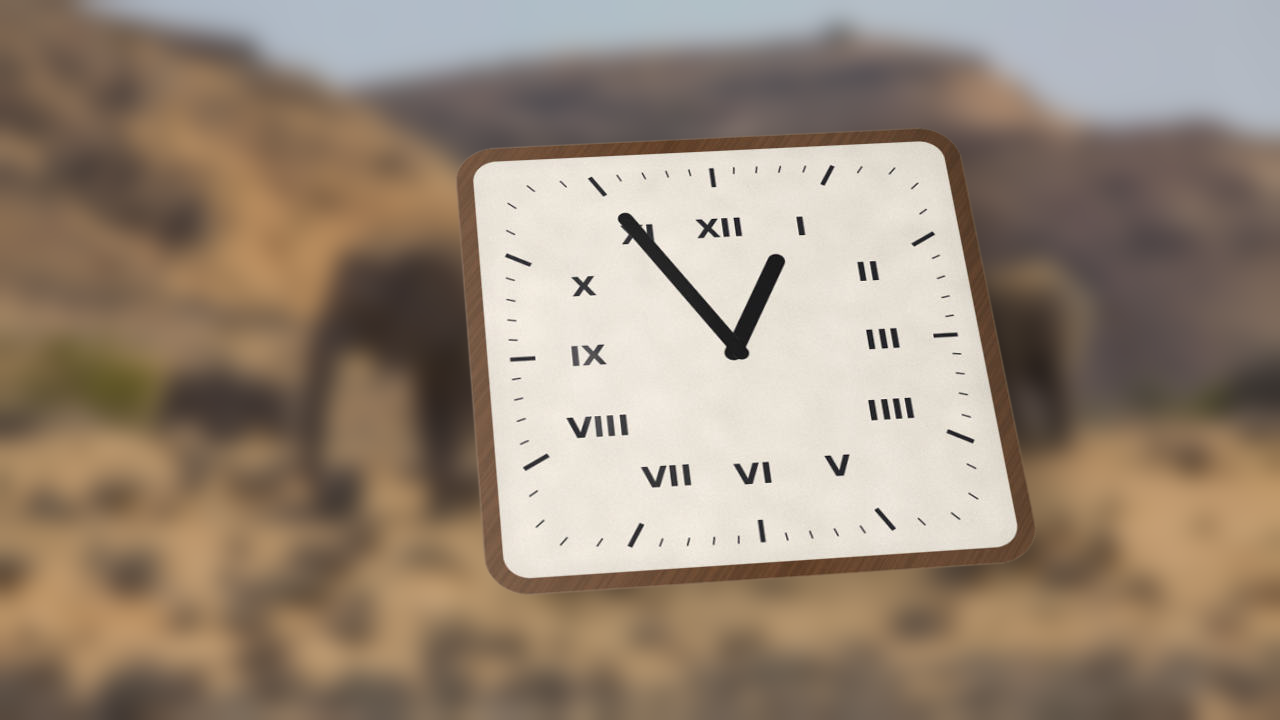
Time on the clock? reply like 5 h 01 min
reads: 12 h 55 min
